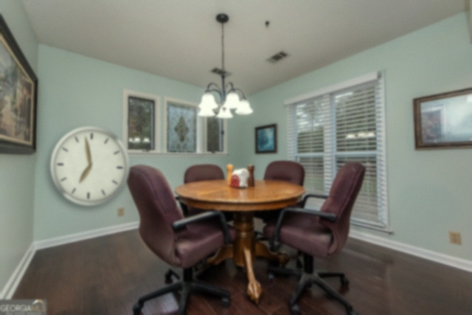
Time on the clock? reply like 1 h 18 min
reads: 6 h 58 min
